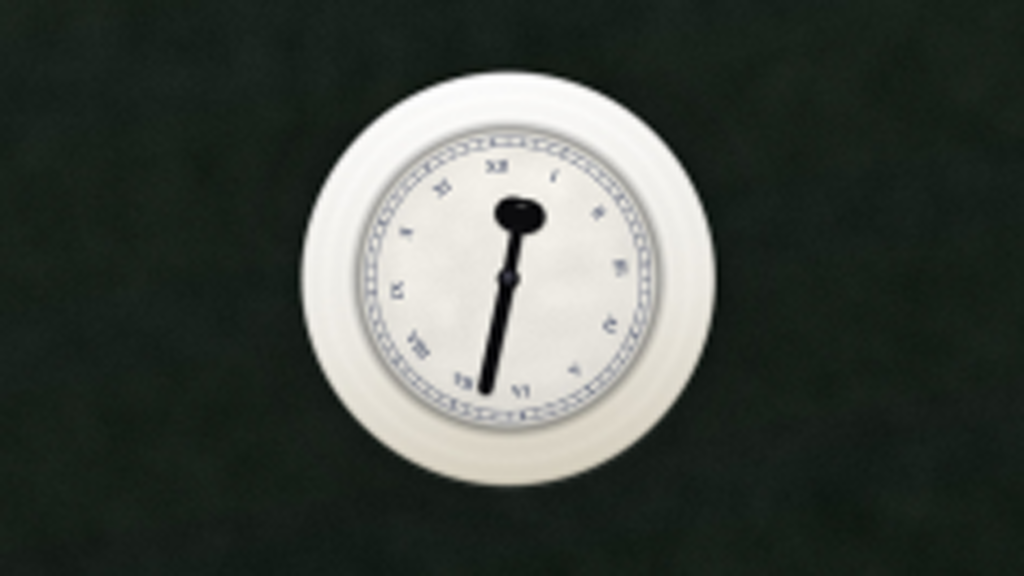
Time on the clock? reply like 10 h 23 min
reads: 12 h 33 min
